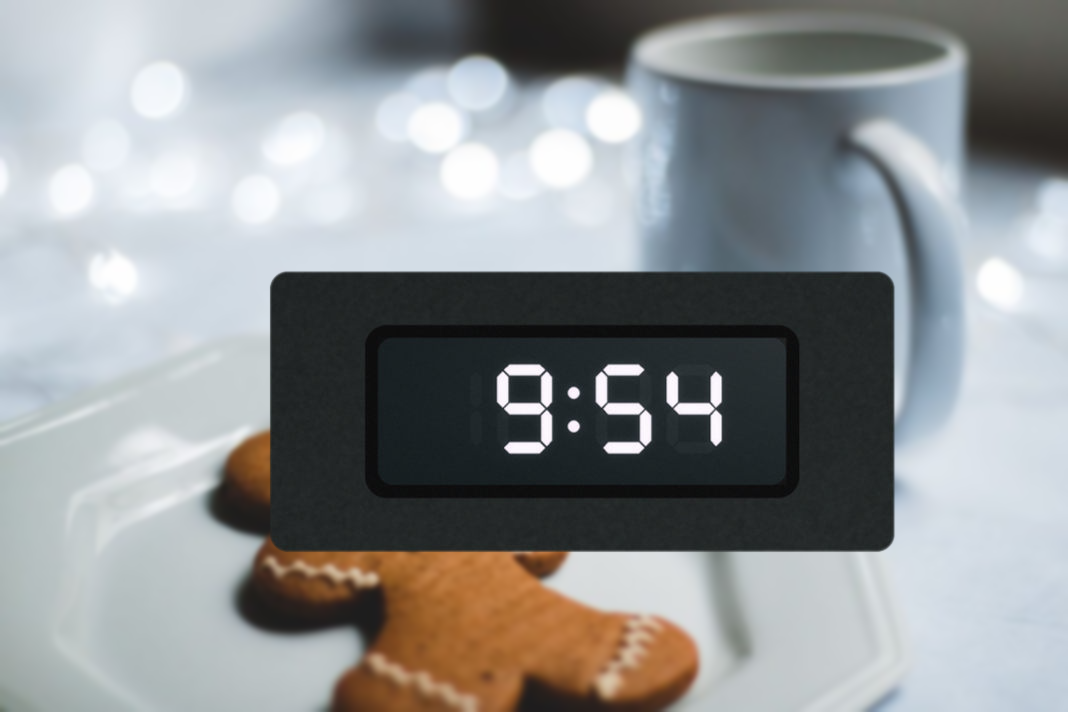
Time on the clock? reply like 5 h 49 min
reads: 9 h 54 min
